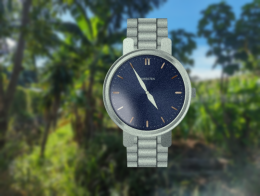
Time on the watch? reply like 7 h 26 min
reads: 4 h 55 min
